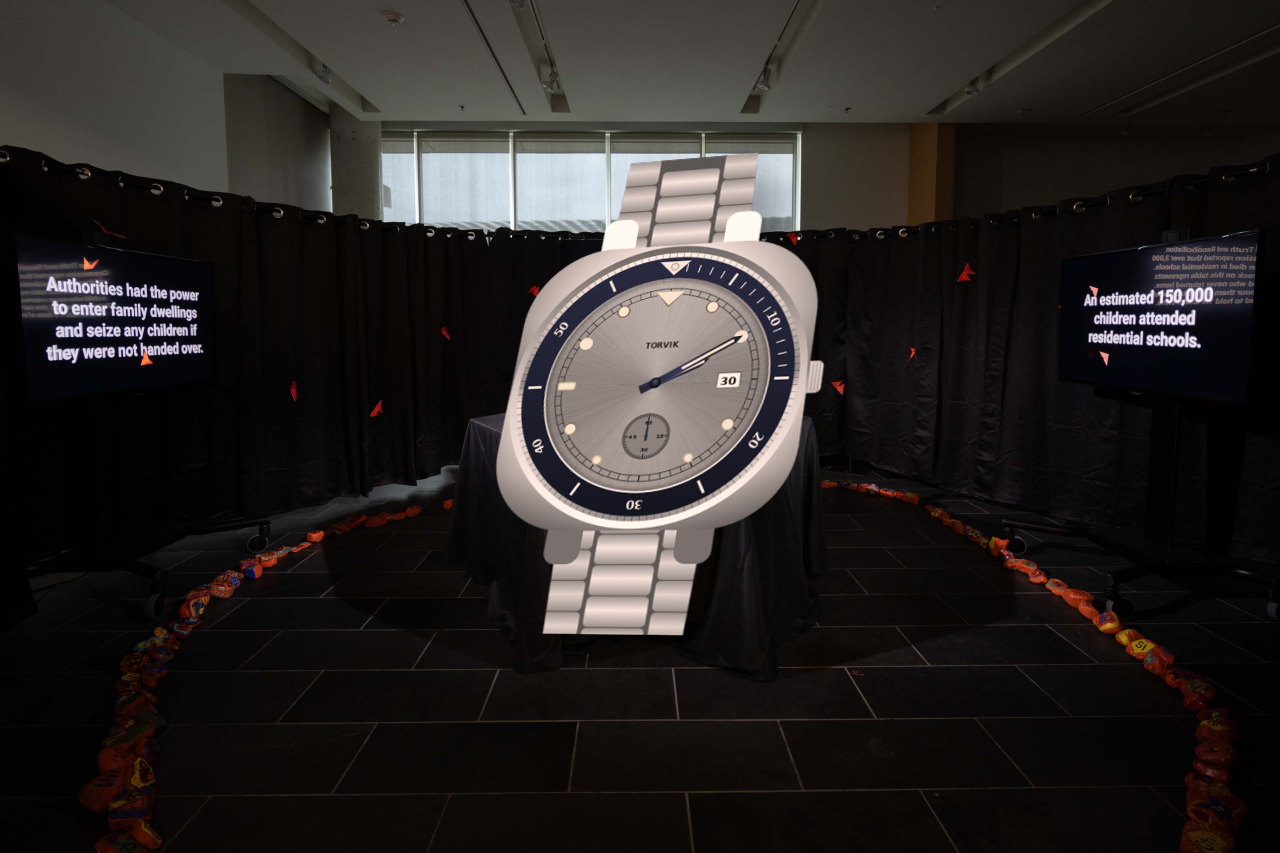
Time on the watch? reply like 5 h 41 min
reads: 2 h 10 min
